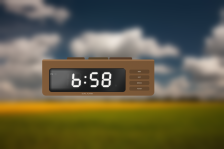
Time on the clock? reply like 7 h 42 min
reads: 6 h 58 min
